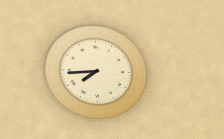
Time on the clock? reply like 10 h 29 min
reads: 7 h 44 min
